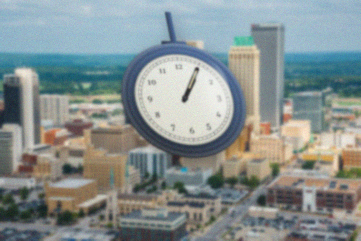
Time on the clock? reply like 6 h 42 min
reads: 1 h 05 min
